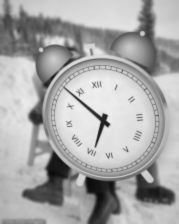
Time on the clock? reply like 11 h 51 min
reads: 6 h 53 min
